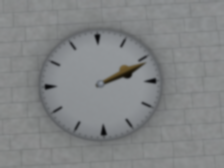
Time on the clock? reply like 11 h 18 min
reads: 2 h 11 min
